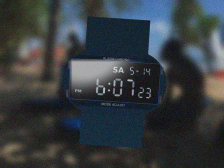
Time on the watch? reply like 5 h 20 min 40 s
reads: 6 h 07 min 23 s
